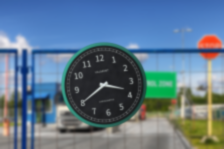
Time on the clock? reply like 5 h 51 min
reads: 3 h 40 min
